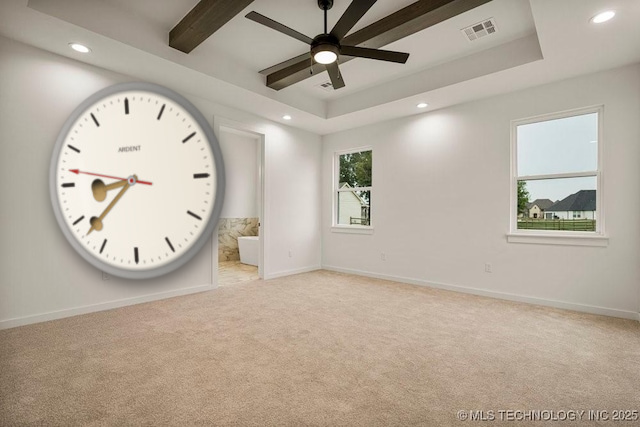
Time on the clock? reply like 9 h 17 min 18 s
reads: 8 h 37 min 47 s
